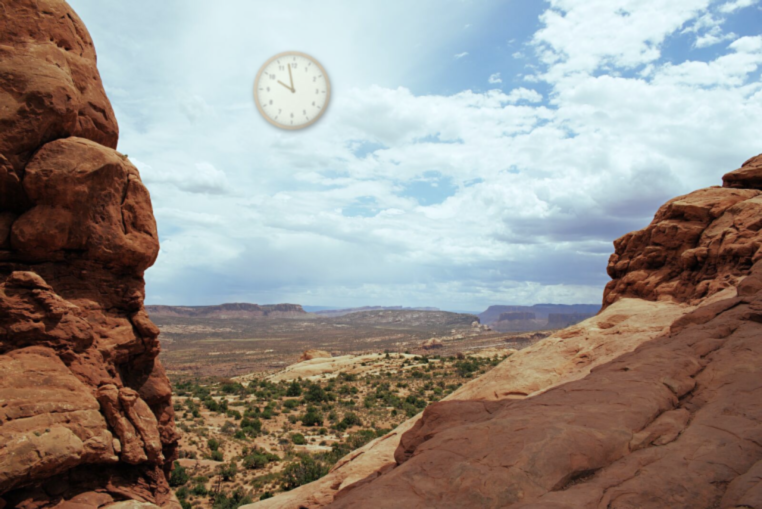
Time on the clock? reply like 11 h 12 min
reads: 9 h 58 min
